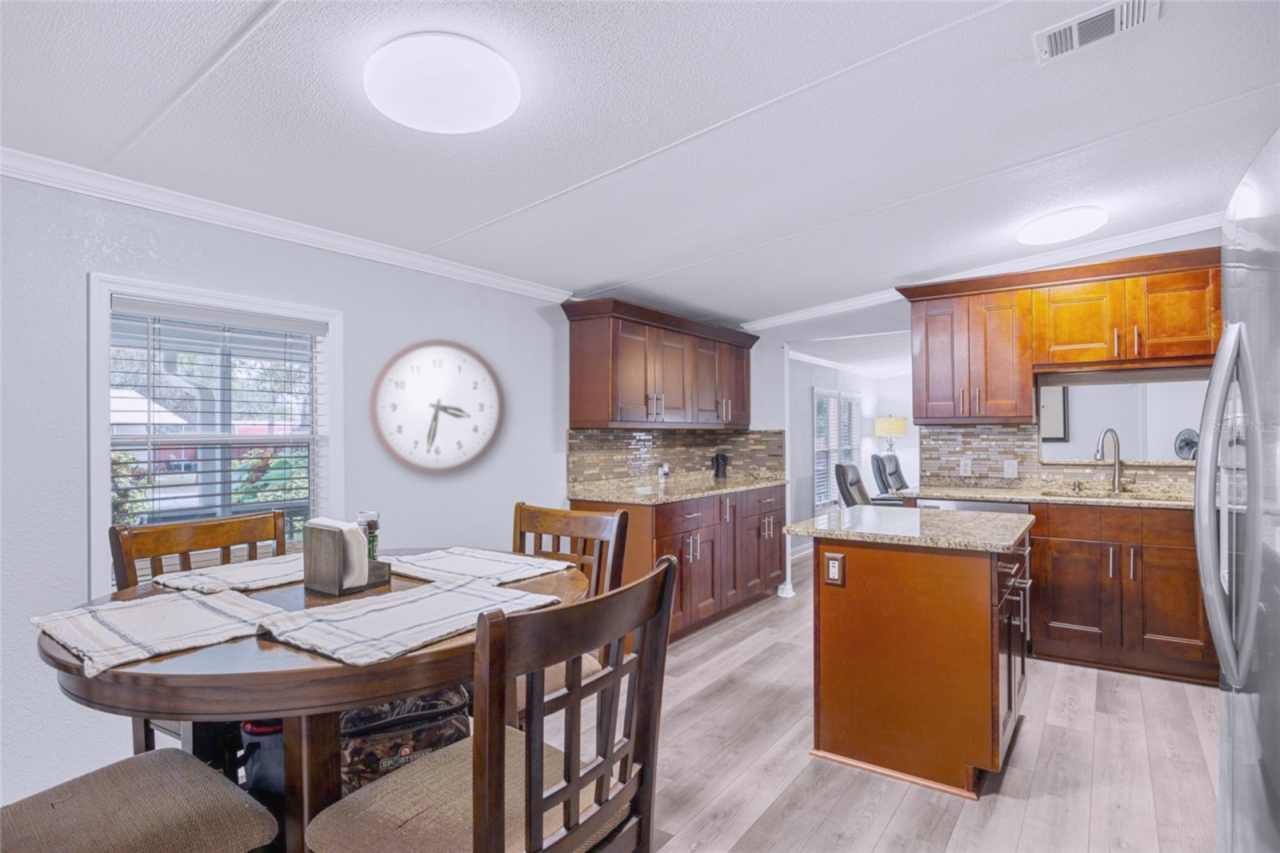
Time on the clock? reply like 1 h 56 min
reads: 3 h 32 min
